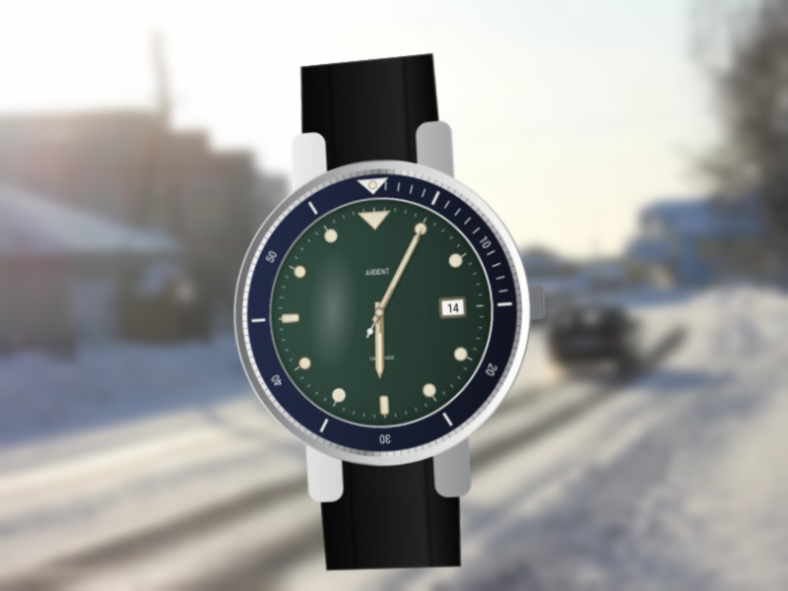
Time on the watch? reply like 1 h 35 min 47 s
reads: 6 h 05 min 05 s
